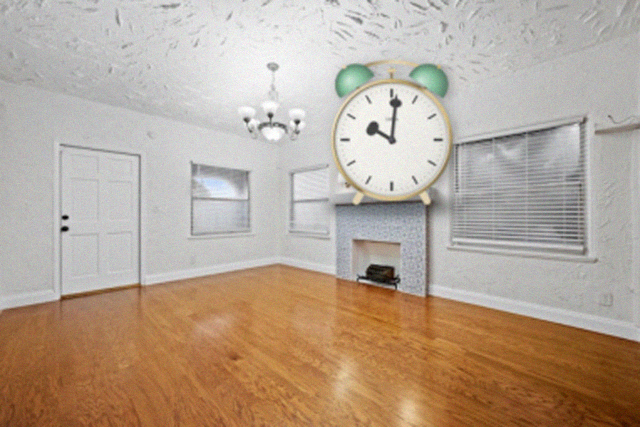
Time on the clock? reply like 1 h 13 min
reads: 10 h 01 min
